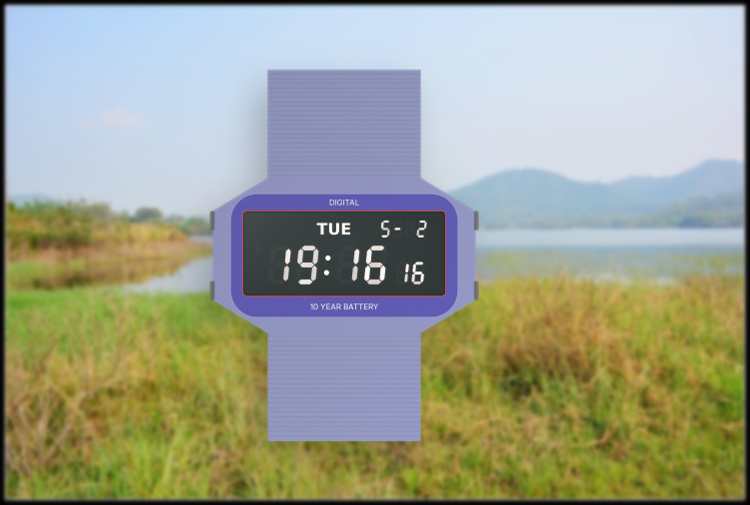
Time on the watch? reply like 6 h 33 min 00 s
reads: 19 h 16 min 16 s
